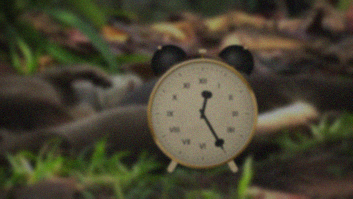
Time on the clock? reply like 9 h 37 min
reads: 12 h 25 min
